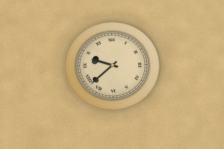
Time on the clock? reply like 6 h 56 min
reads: 9 h 38 min
